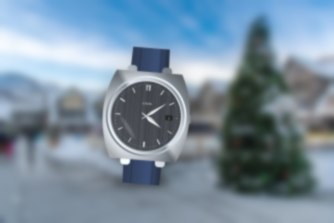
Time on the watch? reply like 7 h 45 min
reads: 4 h 09 min
